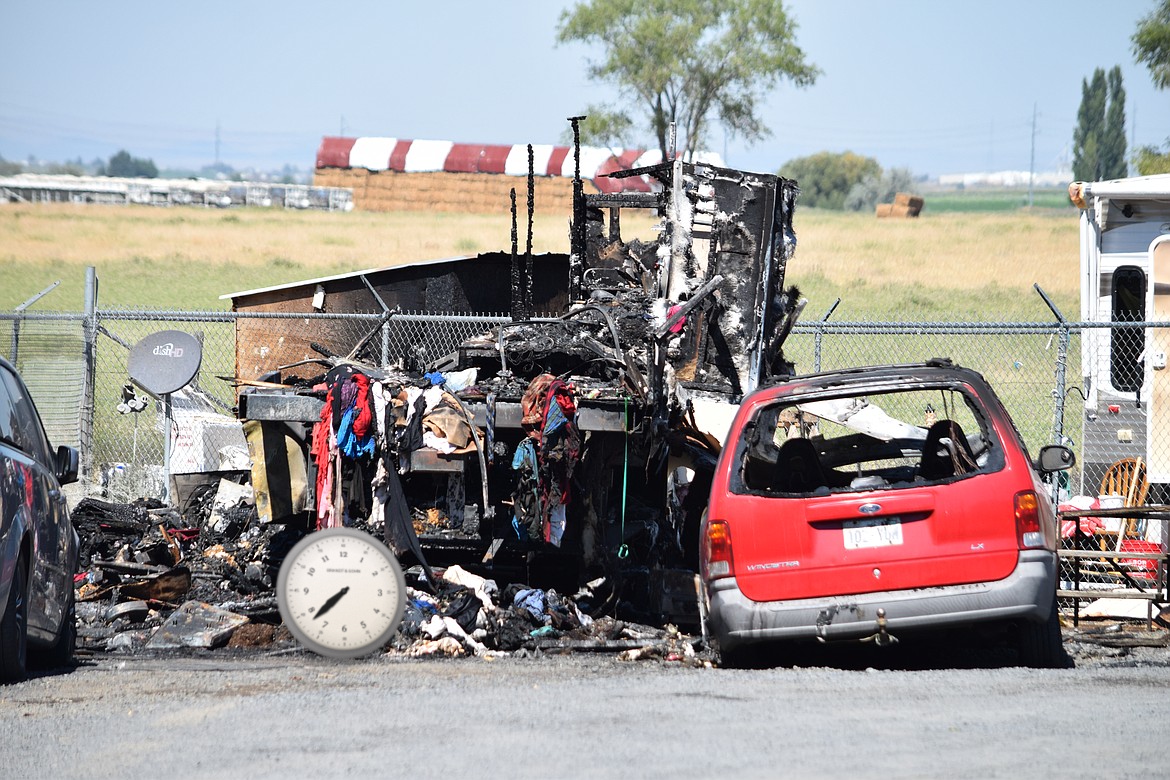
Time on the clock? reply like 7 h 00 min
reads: 7 h 38 min
